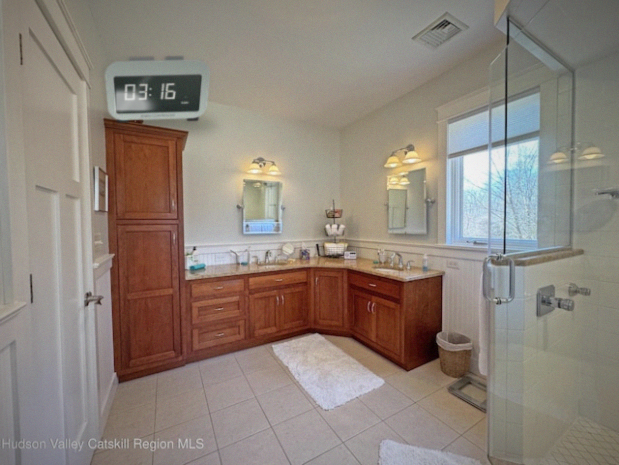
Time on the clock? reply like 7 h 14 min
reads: 3 h 16 min
